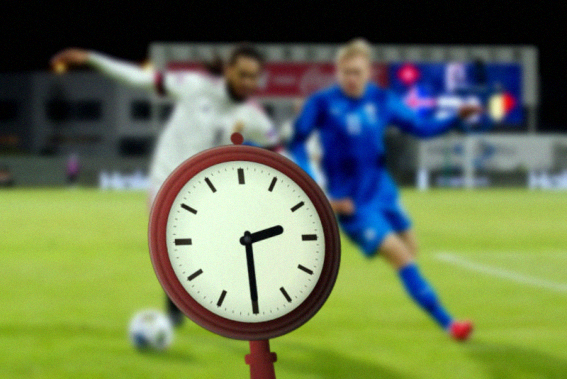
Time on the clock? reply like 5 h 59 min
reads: 2 h 30 min
